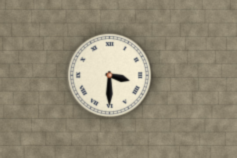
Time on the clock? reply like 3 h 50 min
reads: 3 h 30 min
